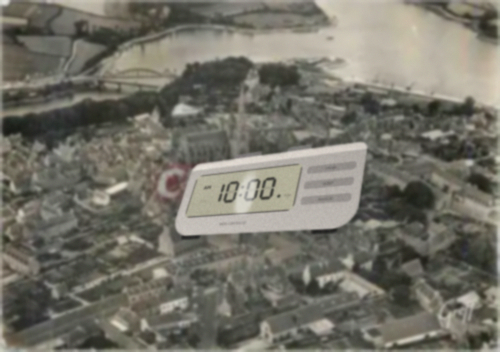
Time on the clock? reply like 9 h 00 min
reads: 10 h 00 min
